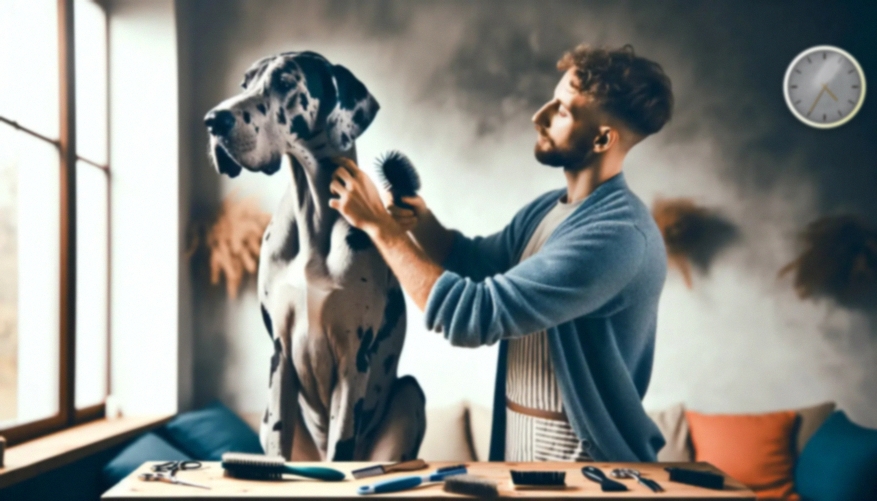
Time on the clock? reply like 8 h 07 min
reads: 4 h 35 min
